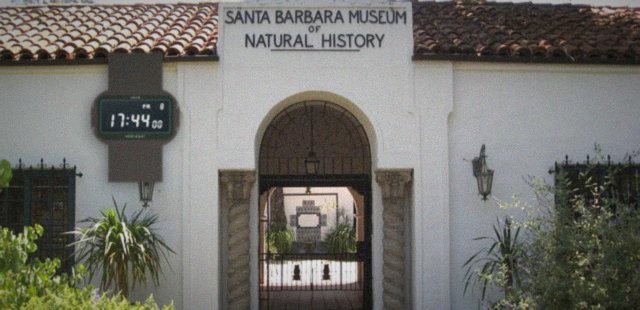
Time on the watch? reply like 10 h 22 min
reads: 17 h 44 min
